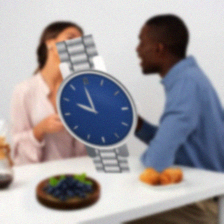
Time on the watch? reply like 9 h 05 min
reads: 9 h 59 min
